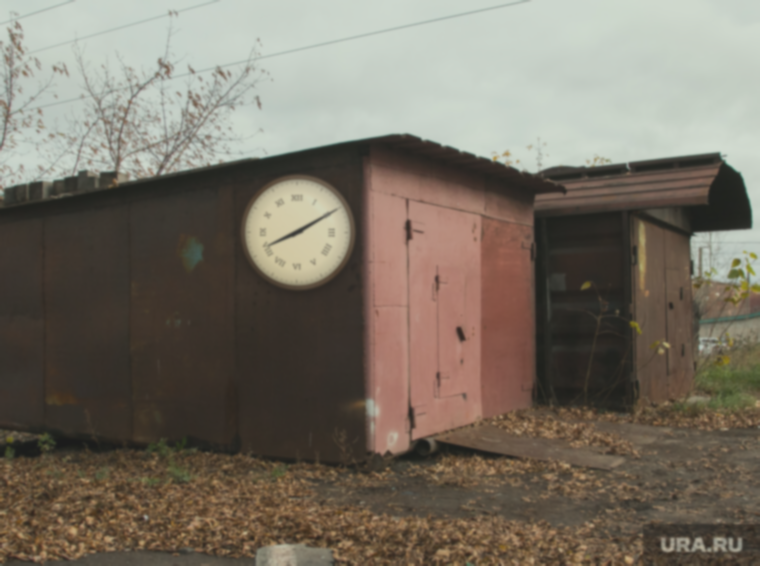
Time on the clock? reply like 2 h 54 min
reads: 8 h 10 min
